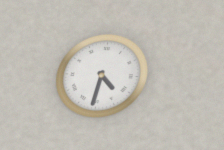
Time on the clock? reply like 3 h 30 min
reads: 4 h 31 min
